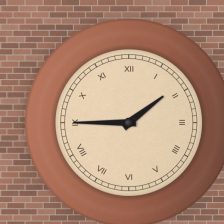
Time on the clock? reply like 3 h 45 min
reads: 1 h 45 min
